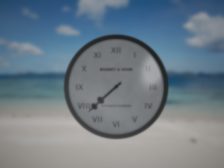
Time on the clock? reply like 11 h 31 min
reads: 7 h 38 min
